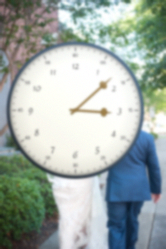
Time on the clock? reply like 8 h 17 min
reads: 3 h 08 min
